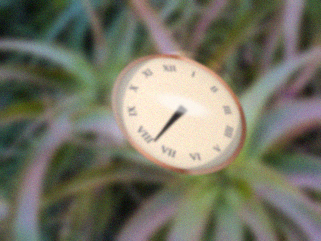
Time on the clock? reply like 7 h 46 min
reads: 7 h 38 min
